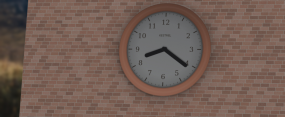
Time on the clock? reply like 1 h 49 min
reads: 8 h 21 min
